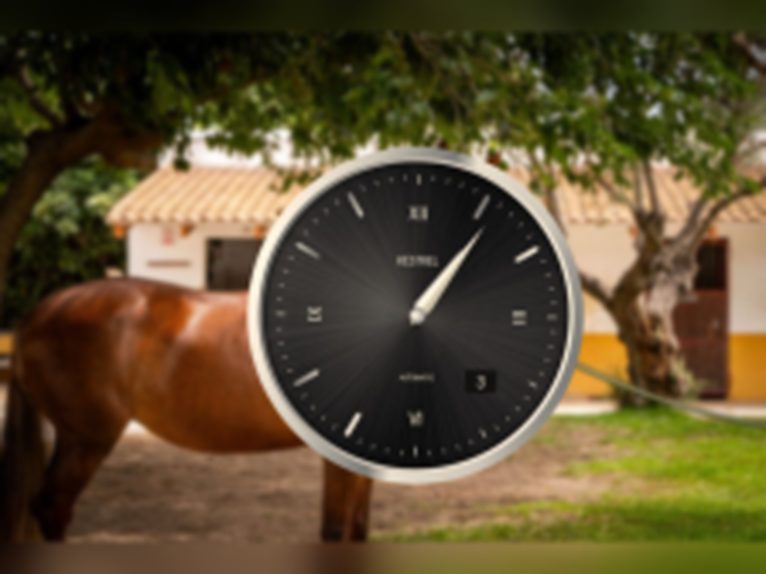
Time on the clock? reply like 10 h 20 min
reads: 1 h 06 min
